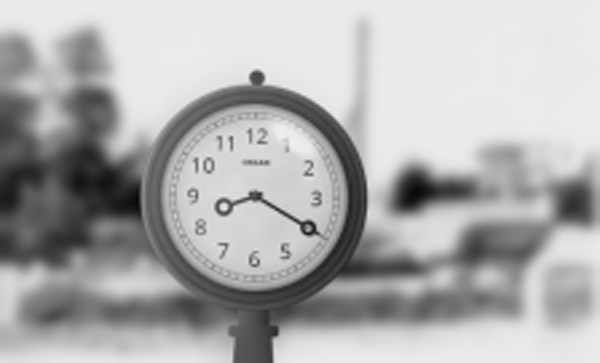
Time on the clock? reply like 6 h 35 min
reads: 8 h 20 min
